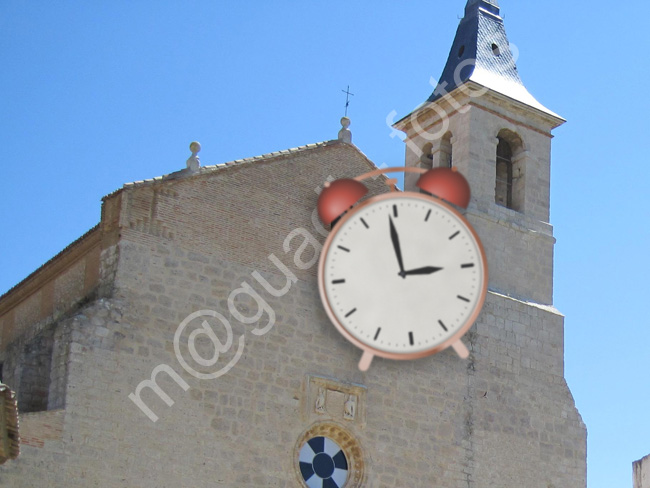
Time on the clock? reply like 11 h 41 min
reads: 2 h 59 min
